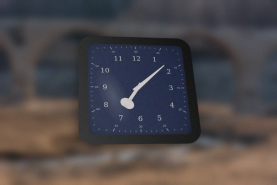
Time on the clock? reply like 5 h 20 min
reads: 7 h 08 min
